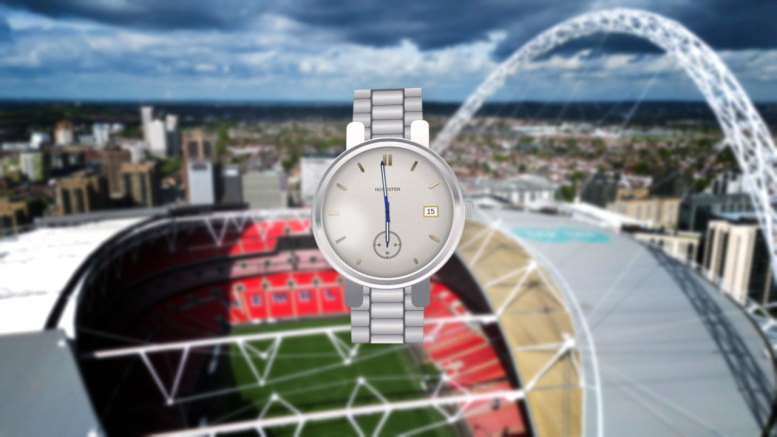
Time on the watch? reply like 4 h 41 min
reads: 5 h 59 min
